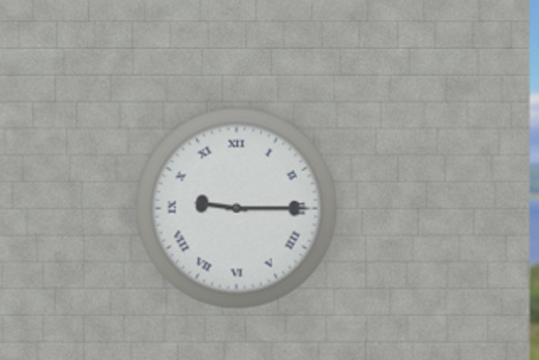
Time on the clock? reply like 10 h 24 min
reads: 9 h 15 min
